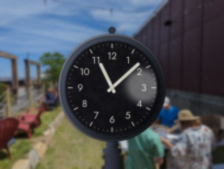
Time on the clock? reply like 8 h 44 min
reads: 11 h 08 min
